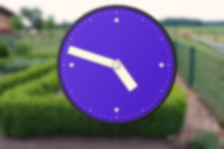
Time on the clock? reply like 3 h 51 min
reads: 4 h 48 min
